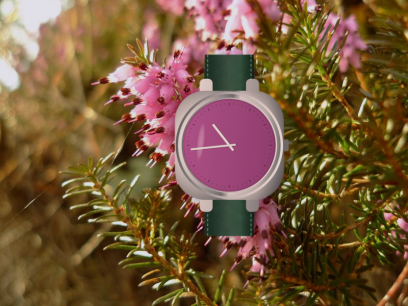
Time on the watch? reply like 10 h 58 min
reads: 10 h 44 min
